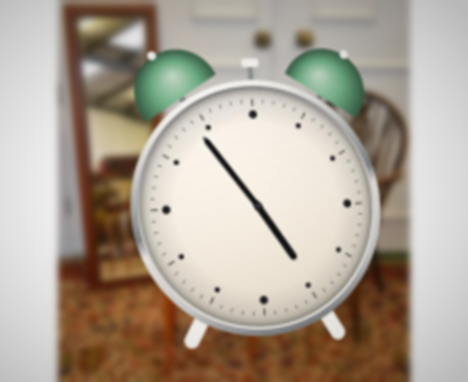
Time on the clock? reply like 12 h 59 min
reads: 4 h 54 min
